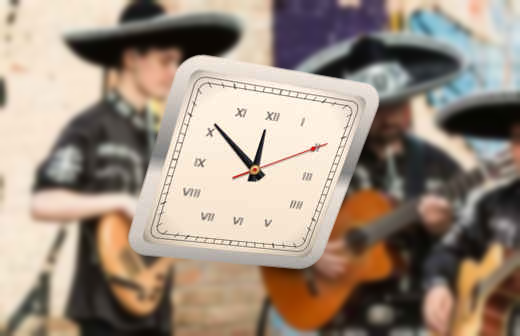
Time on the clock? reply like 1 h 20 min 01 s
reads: 11 h 51 min 10 s
